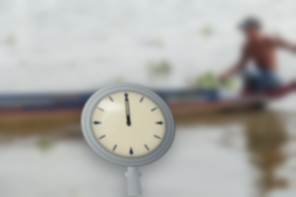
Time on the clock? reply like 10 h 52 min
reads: 12 h 00 min
